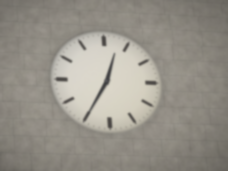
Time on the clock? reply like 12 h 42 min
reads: 12 h 35 min
